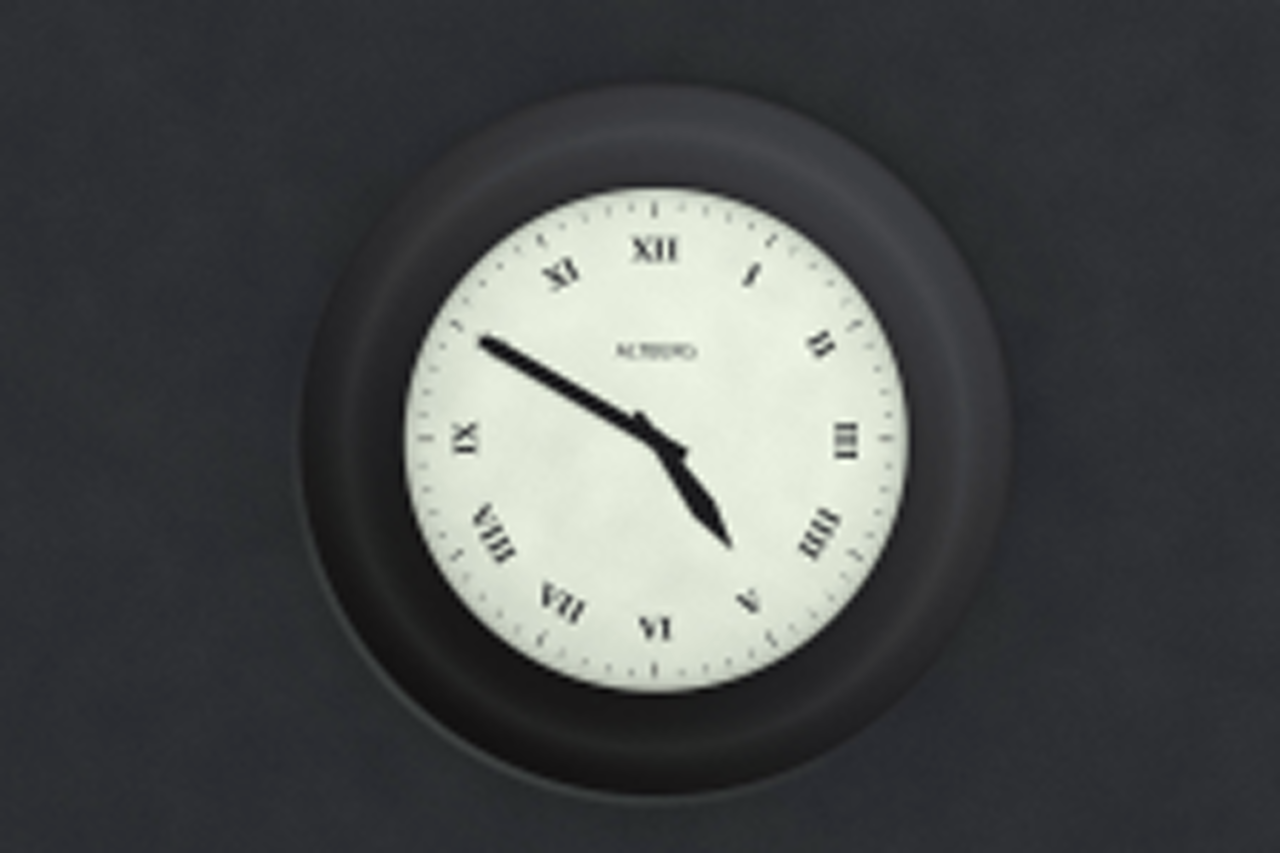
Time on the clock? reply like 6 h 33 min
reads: 4 h 50 min
